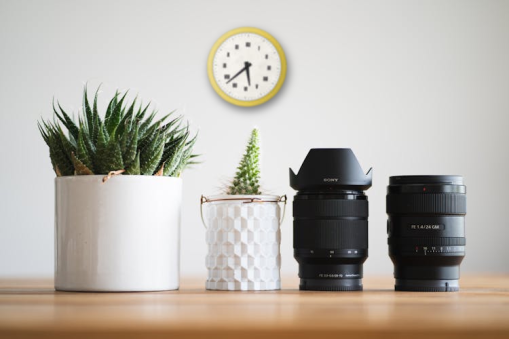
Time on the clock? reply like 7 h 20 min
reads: 5 h 38 min
